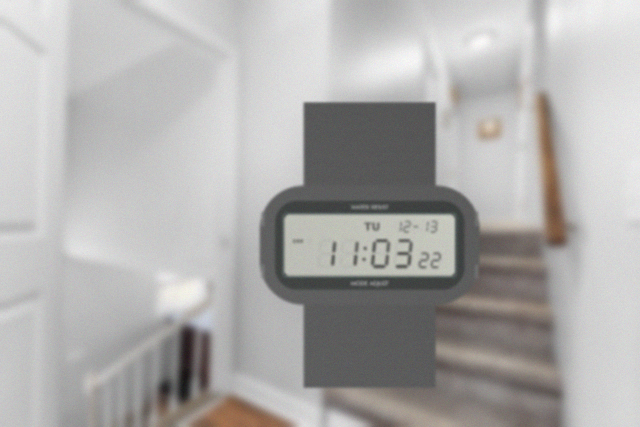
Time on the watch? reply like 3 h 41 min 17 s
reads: 11 h 03 min 22 s
